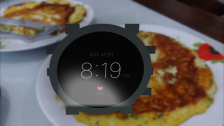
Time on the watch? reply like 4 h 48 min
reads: 8 h 19 min
